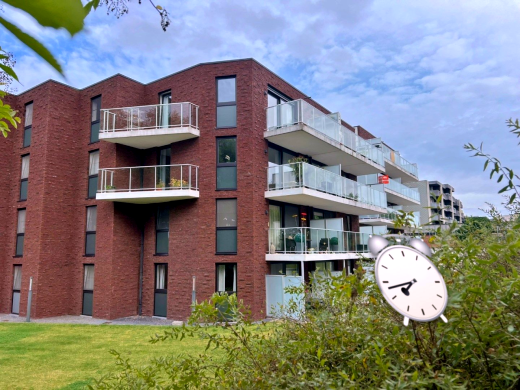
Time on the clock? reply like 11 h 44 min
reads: 7 h 43 min
